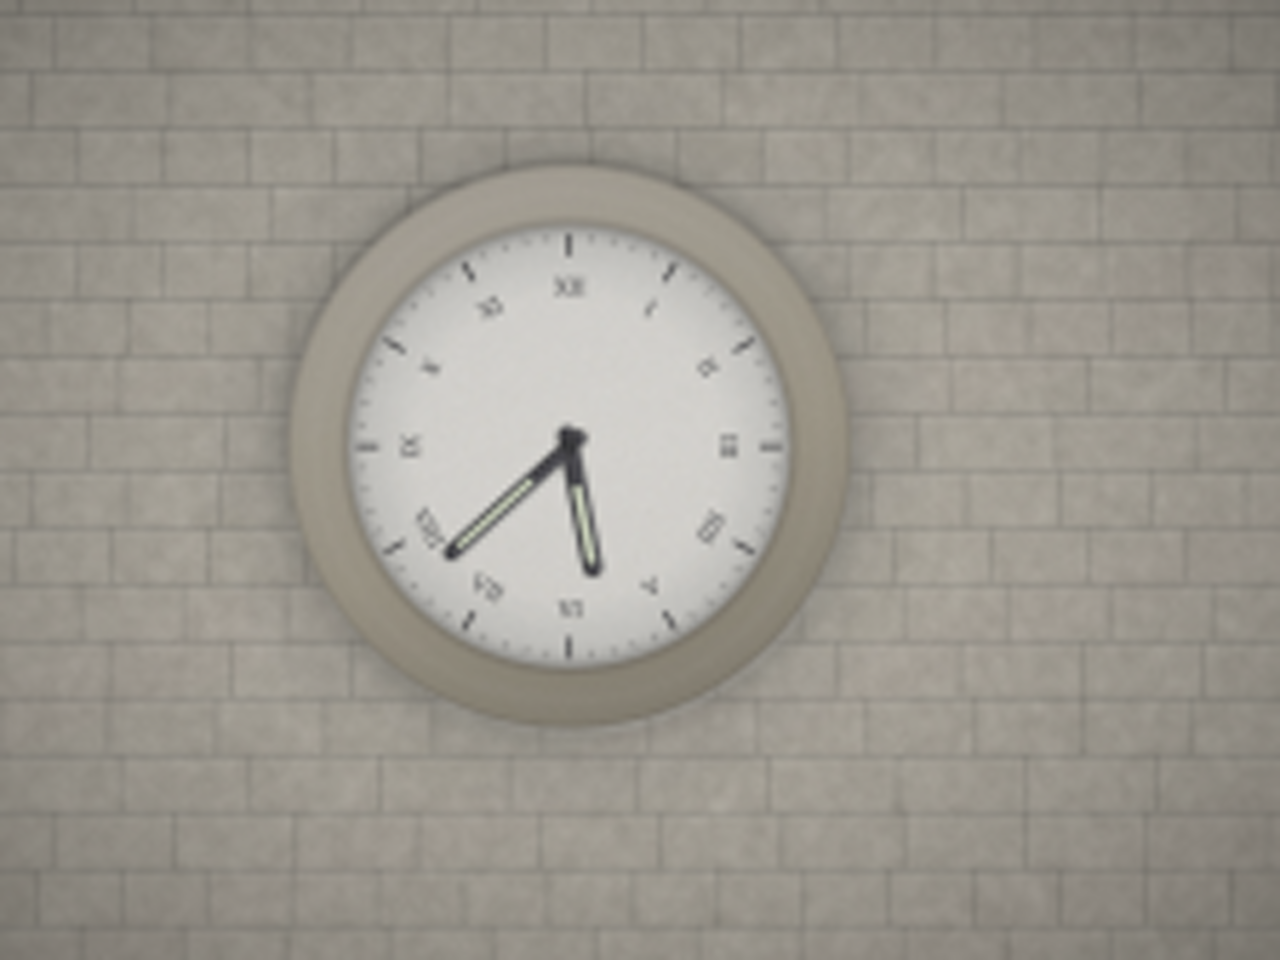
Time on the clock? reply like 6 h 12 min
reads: 5 h 38 min
